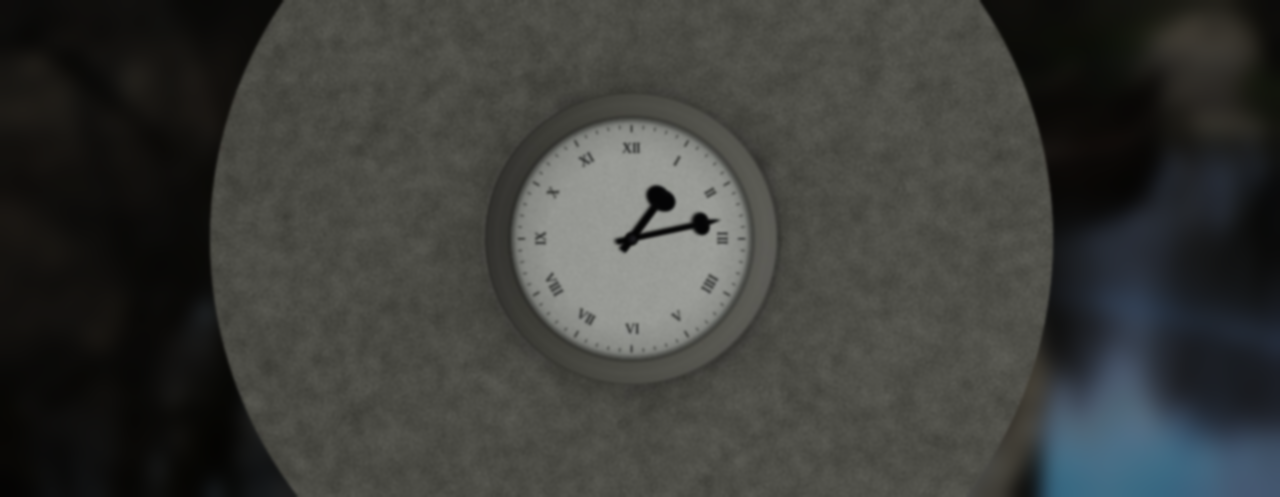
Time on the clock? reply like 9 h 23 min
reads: 1 h 13 min
